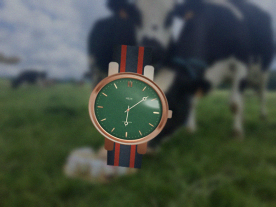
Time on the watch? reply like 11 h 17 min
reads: 6 h 08 min
